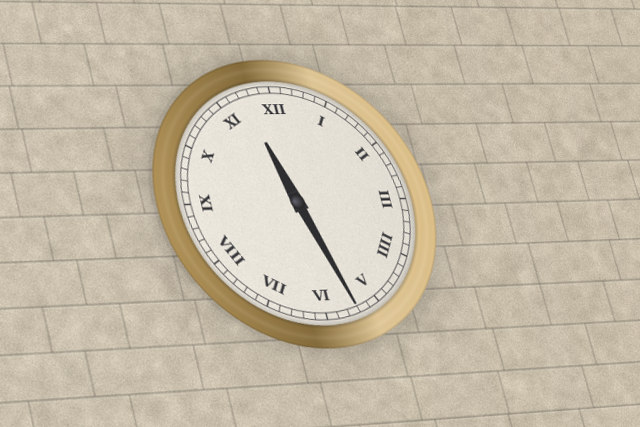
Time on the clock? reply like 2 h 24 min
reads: 11 h 27 min
